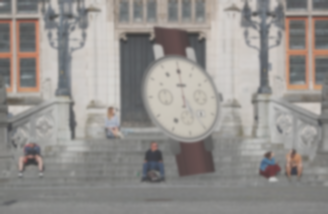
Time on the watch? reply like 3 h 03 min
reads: 5 h 25 min
